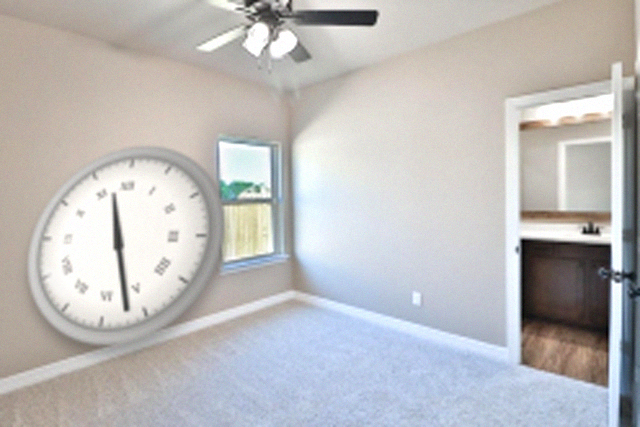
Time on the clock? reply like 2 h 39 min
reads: 11 h 27 min
